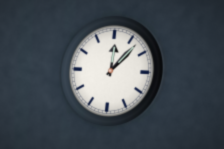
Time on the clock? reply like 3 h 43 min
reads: 12 h 07 min
